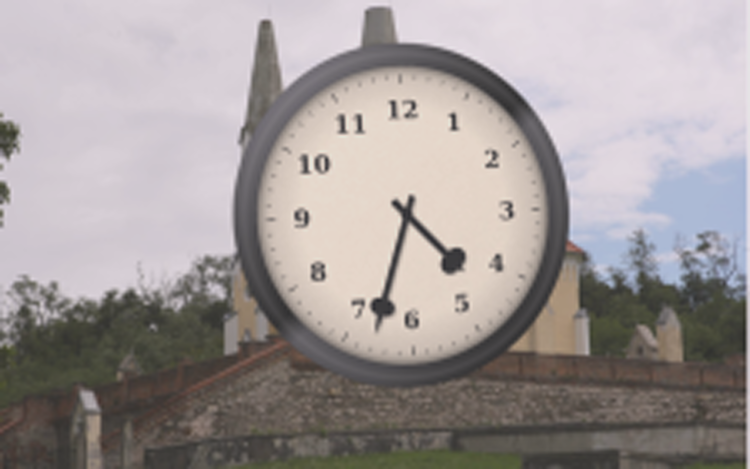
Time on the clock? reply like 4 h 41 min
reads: 4 h 33 min
